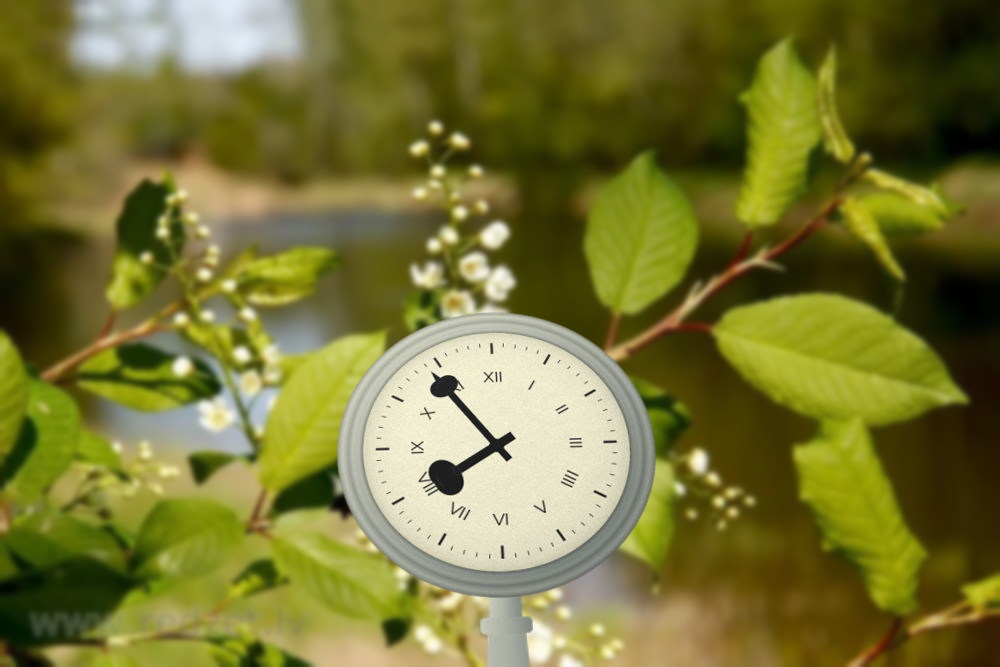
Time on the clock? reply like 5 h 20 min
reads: 7 h 54 min
